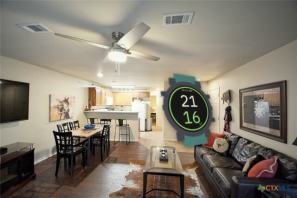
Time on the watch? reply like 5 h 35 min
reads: 21 h 16 min
